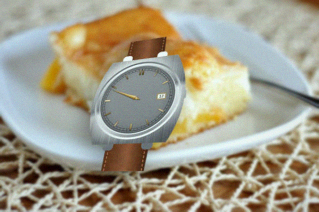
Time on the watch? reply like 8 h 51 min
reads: 9 h 49 min
